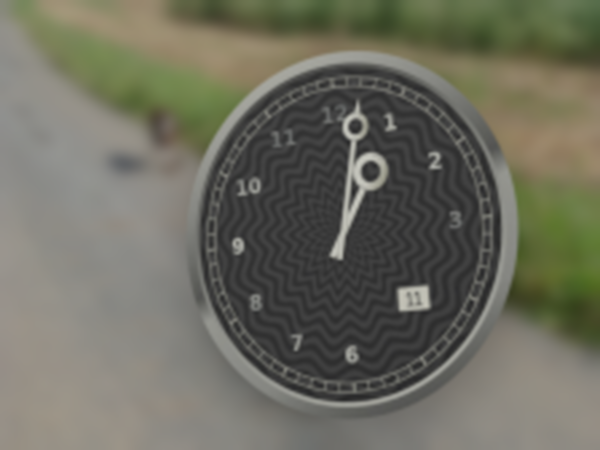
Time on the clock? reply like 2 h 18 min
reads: 1 h 02 min
